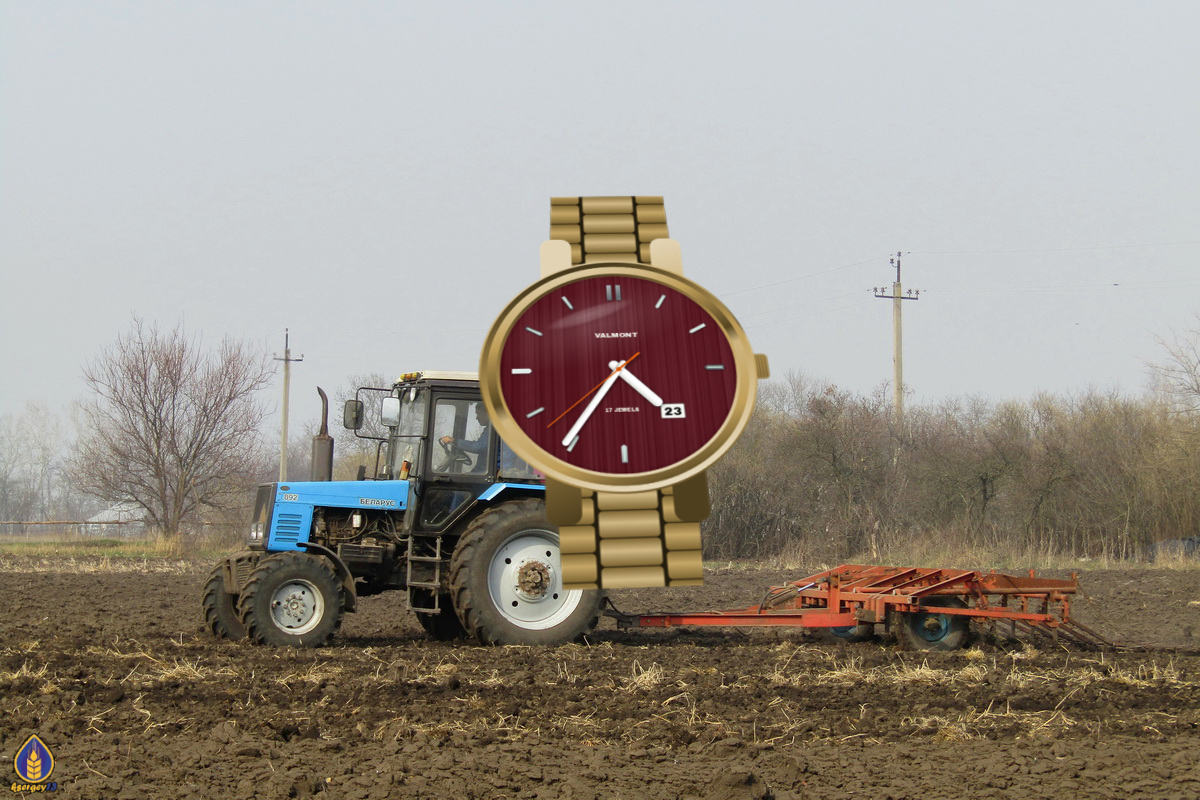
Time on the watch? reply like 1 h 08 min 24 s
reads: 4 h 35 min 38 s
